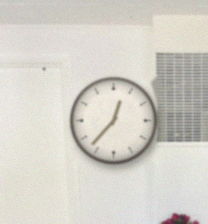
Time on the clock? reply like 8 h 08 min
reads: 12 h 37 min
